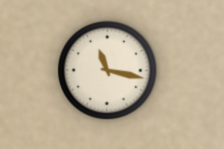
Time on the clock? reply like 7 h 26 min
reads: 11 h 17 min
